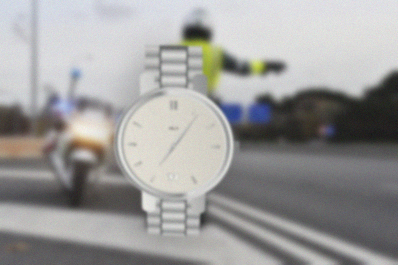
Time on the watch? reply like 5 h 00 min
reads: 7 h 06 min
